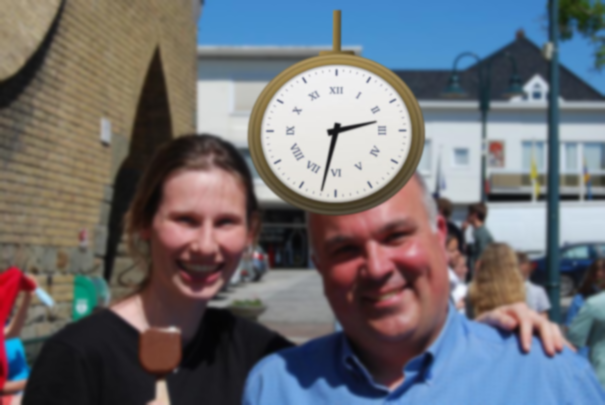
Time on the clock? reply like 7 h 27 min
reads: 2 h 32 min
